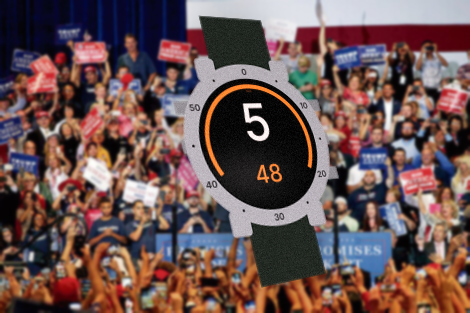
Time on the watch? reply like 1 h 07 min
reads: 5 h 48 min
